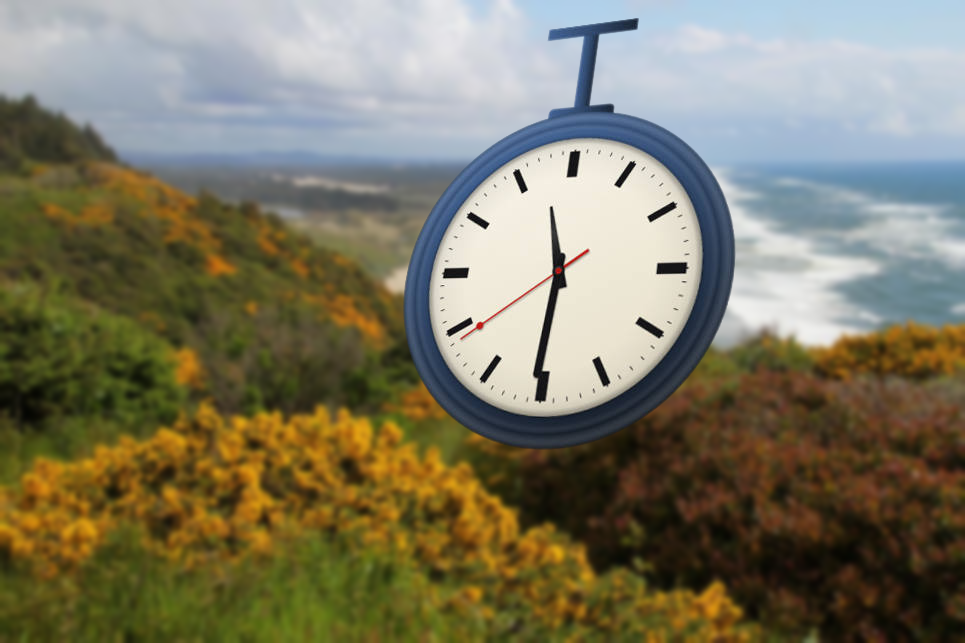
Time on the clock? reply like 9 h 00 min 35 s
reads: 11 h 30 min 39 s
